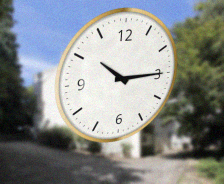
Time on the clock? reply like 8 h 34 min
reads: 10 h 15 min
